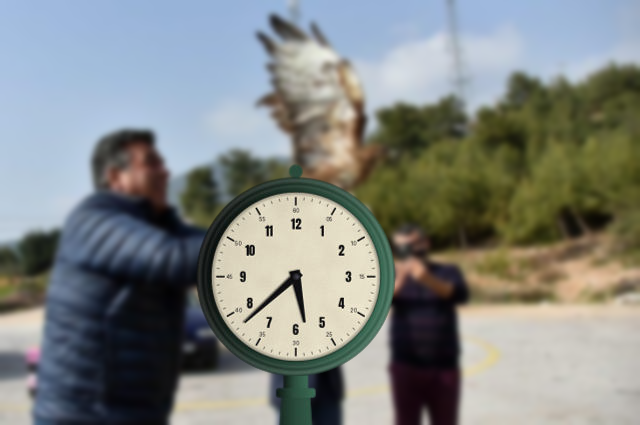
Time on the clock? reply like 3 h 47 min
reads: 5 h 38 min
